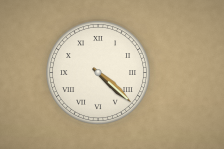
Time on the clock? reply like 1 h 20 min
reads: 4 h 22 min
